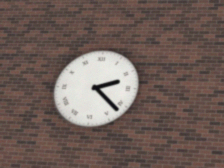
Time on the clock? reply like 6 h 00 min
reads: 2 h 22 min
